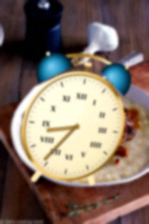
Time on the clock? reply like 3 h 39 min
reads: 8 h 36 min
